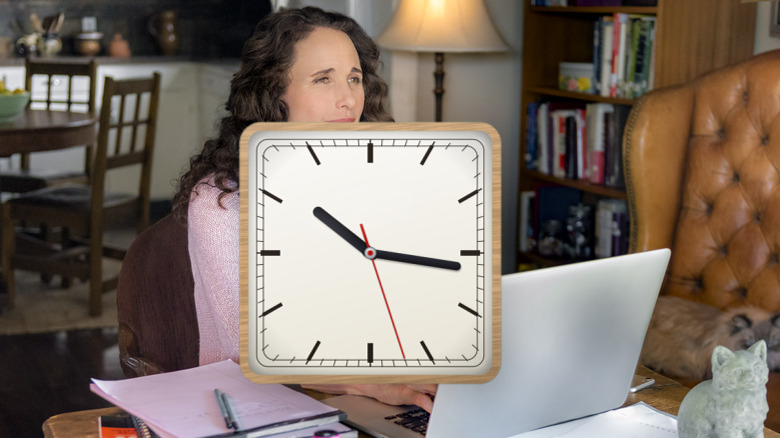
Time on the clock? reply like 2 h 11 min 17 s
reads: 10 h 16 min 27 s
